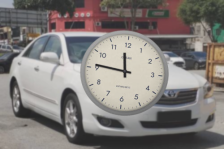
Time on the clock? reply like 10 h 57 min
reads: 11 h 46 min
